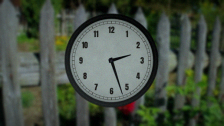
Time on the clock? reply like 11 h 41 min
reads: 2 h 27 min
